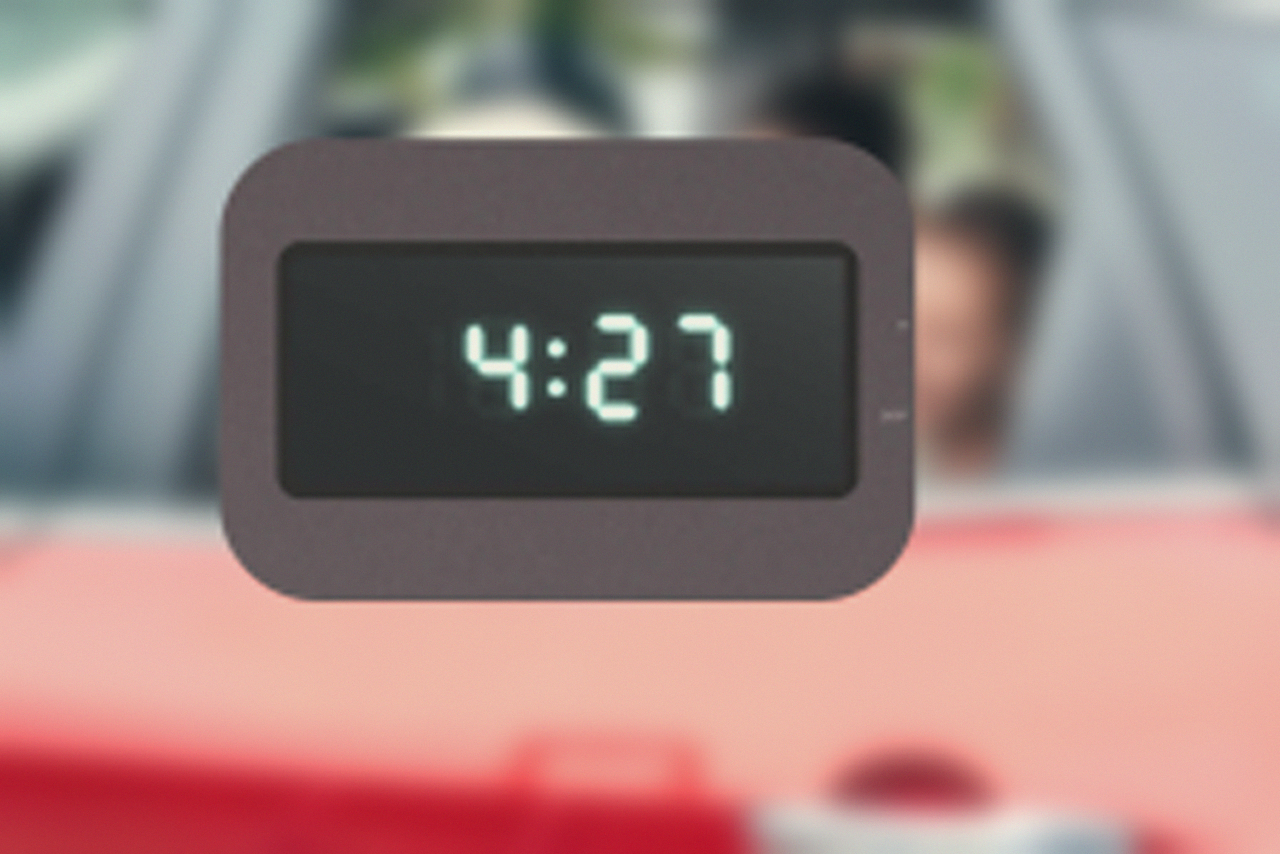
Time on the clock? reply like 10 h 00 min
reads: 4 h 27 min
